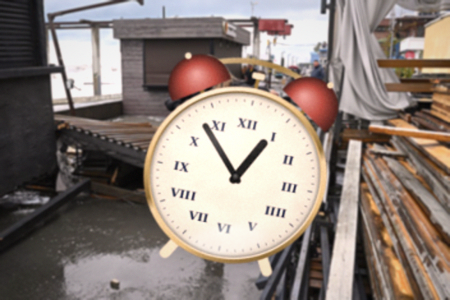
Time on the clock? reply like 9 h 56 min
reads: 12 h 53 min
